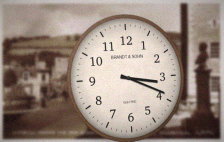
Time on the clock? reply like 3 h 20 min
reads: 3 h 19 min
